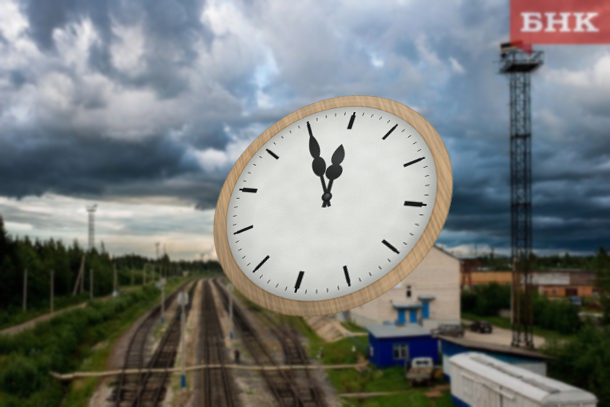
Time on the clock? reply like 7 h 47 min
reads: 11 h 55 min
